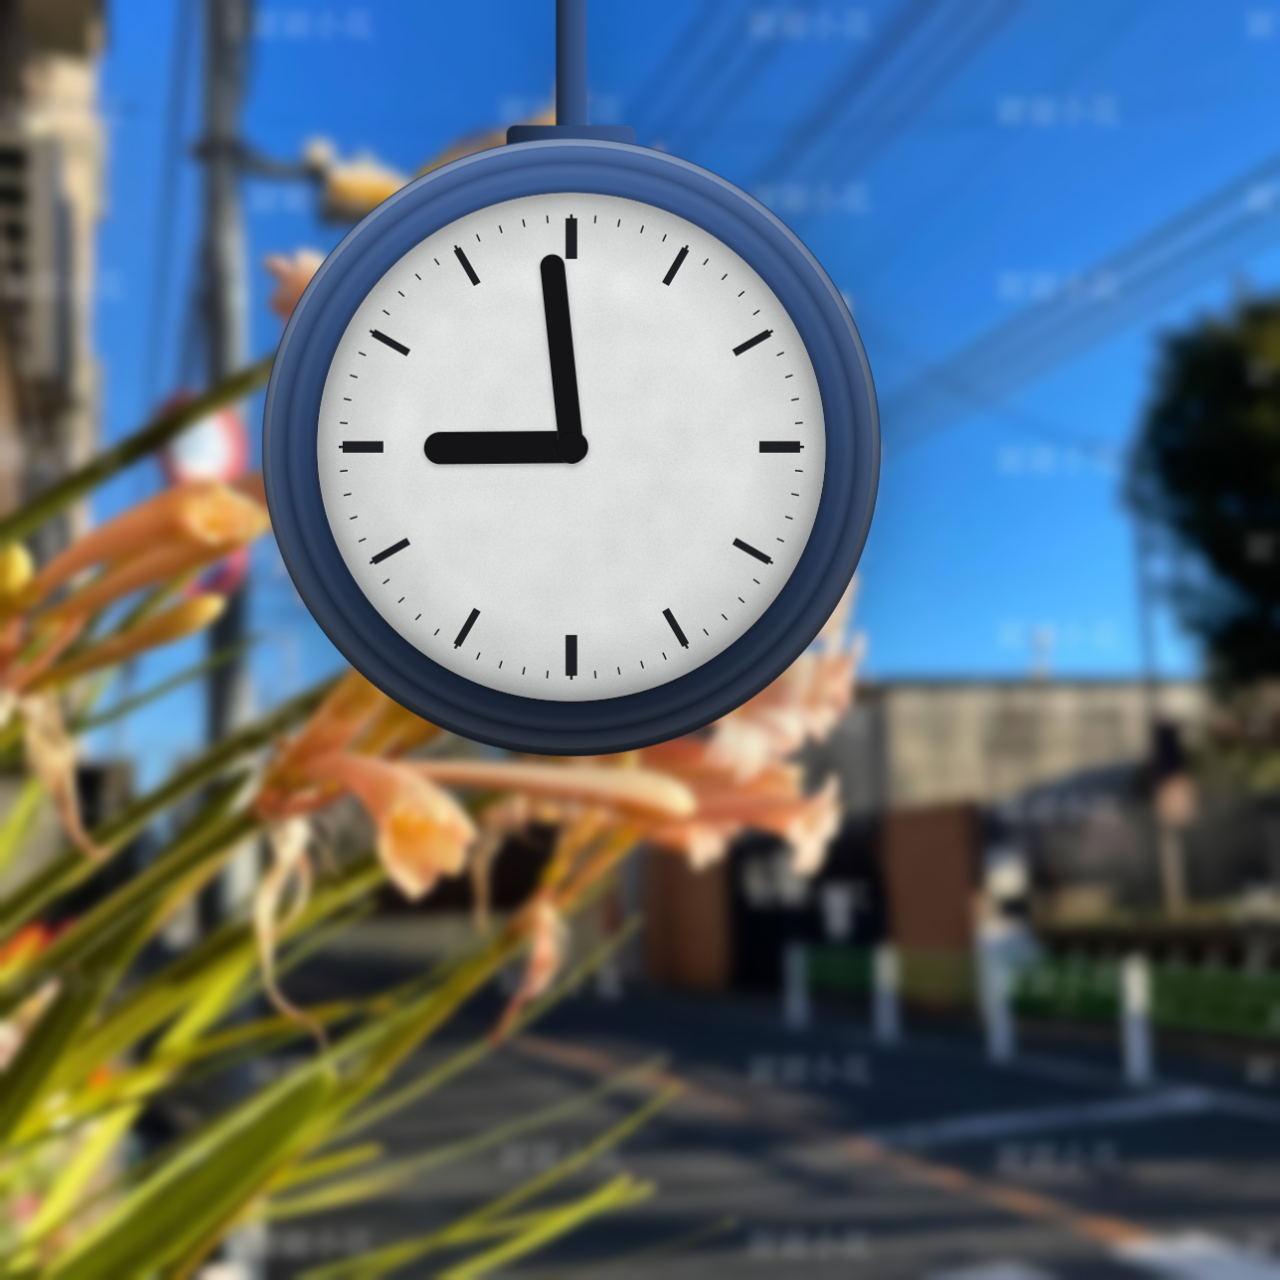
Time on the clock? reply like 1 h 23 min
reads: 8 h 59 min
